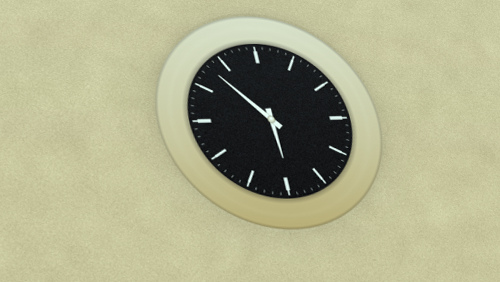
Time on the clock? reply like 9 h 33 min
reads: 5 h 53 min
